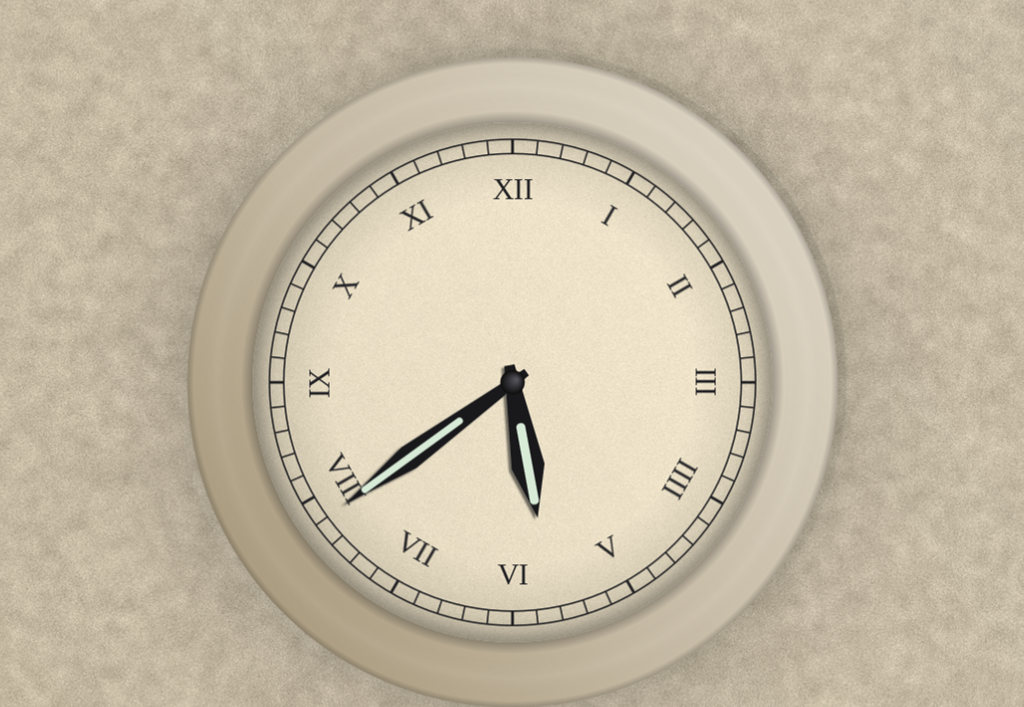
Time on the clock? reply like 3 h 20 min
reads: 5 h 39 min
